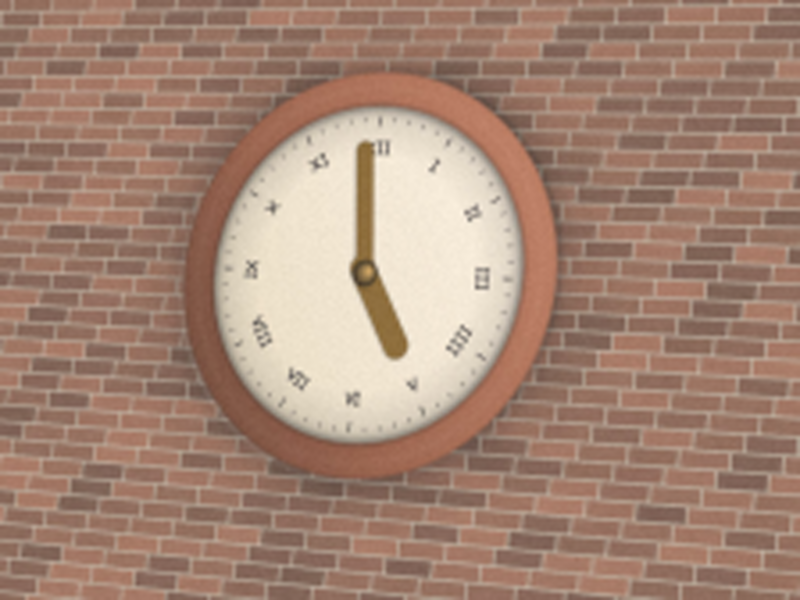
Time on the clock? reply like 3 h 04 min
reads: 4 h 59 min
